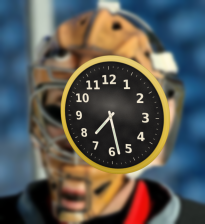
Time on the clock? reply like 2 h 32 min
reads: 7 h 28 min
